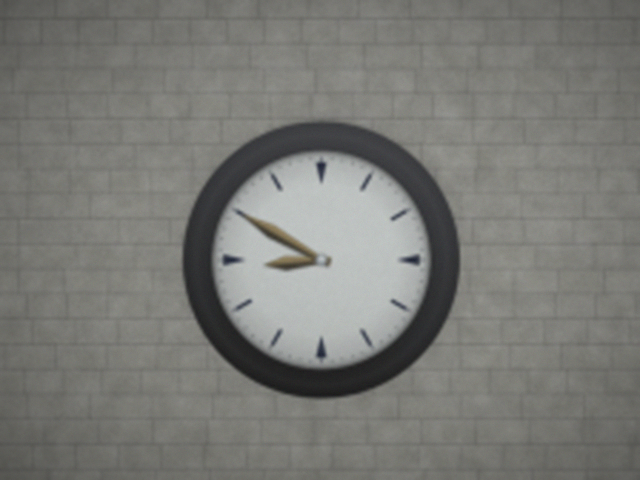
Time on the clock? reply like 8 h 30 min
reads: 8 h 50 min
